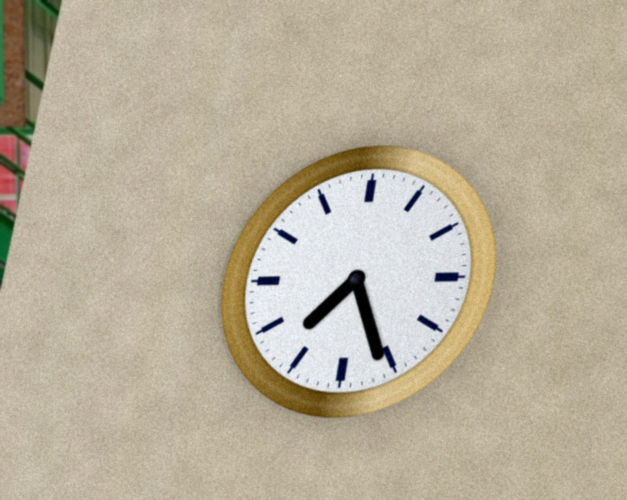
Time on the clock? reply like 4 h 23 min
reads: 7 h 26 min
